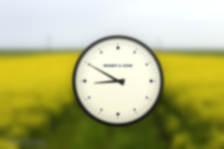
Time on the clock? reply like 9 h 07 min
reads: 8 h 50 min
